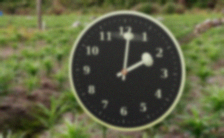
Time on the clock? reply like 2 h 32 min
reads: 2 h 01 min
